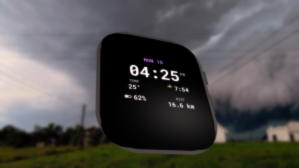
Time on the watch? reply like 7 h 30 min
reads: 4 h 25 min
